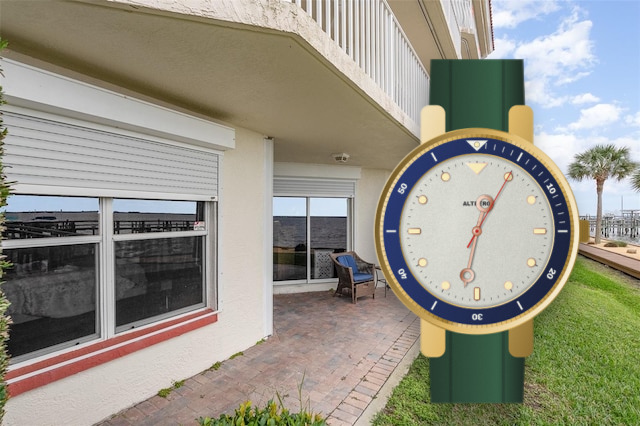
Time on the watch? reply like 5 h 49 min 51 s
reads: 12 h 32 min 05 s
